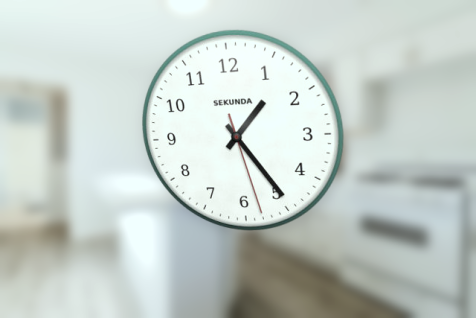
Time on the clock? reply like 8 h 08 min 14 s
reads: 1 h 24 min 28 s
